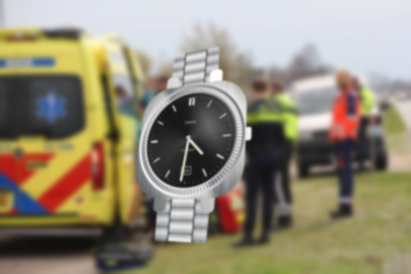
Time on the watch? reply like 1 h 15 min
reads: 4 h 31 min
